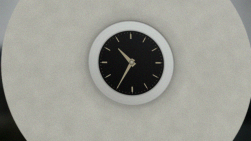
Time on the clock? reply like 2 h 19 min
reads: 10 h 35 min
